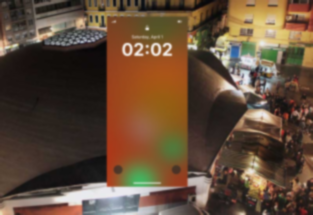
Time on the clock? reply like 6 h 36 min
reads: 2 h 02 min
